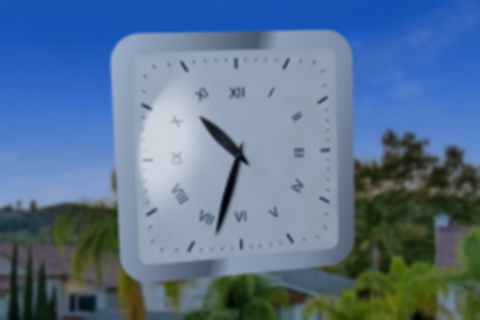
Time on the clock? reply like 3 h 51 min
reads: 10 h 33 min
